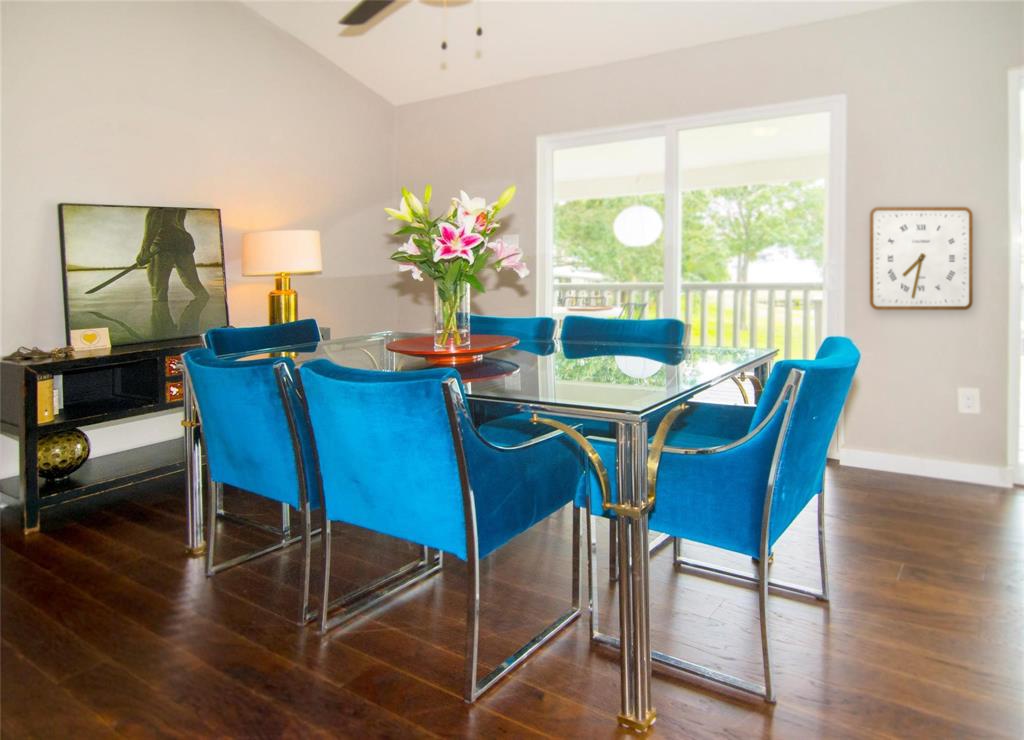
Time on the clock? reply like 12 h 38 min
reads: 7 h 32 min
